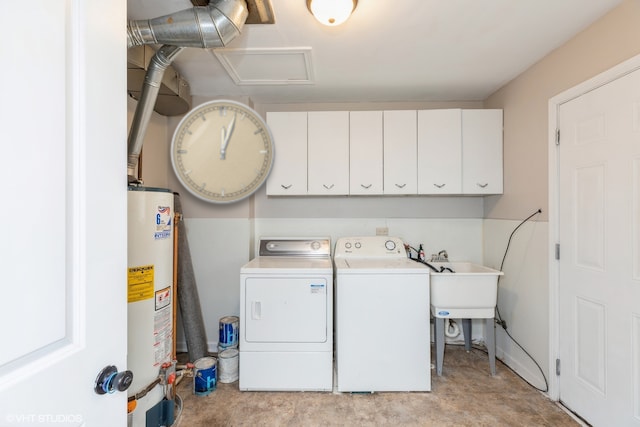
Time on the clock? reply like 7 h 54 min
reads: 12 h 03 min
